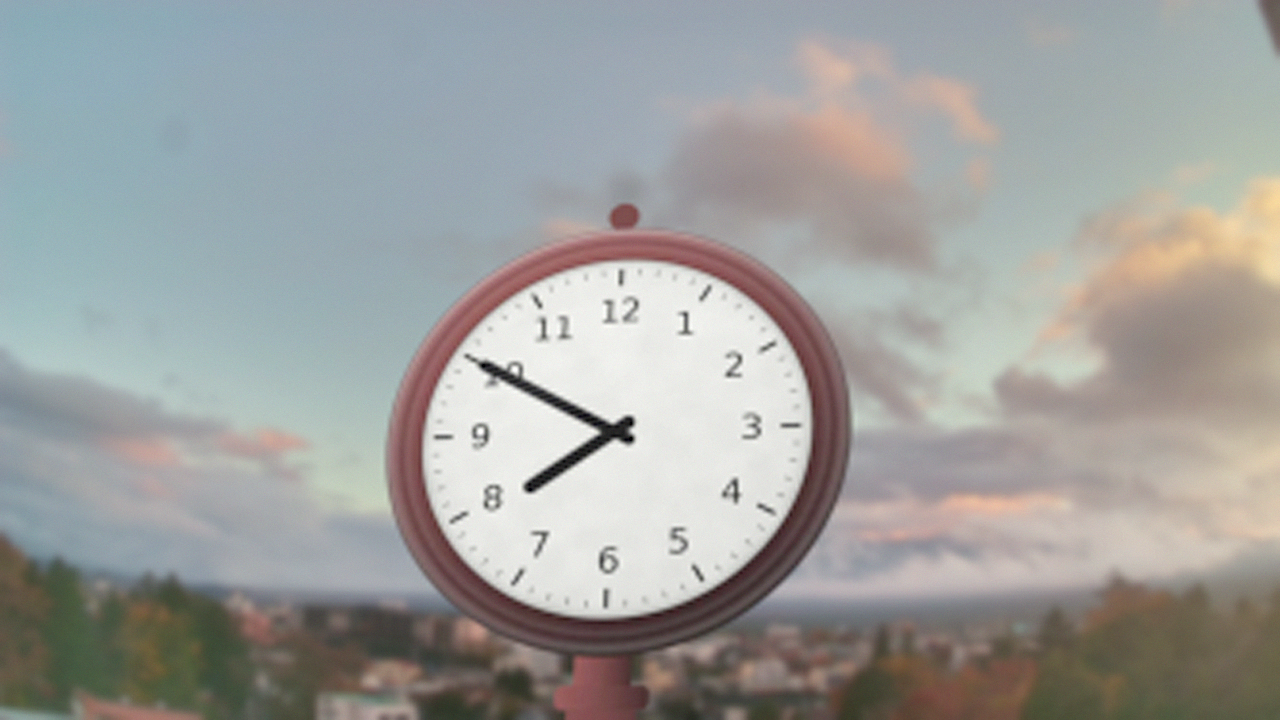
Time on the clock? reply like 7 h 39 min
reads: 7 h 50 min
